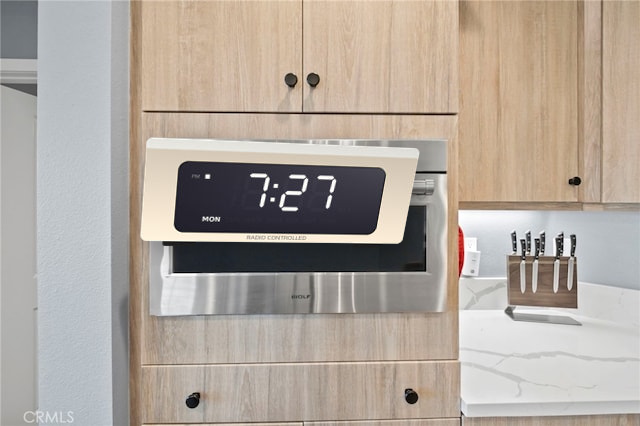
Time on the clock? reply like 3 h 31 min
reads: 7 h 27 min
